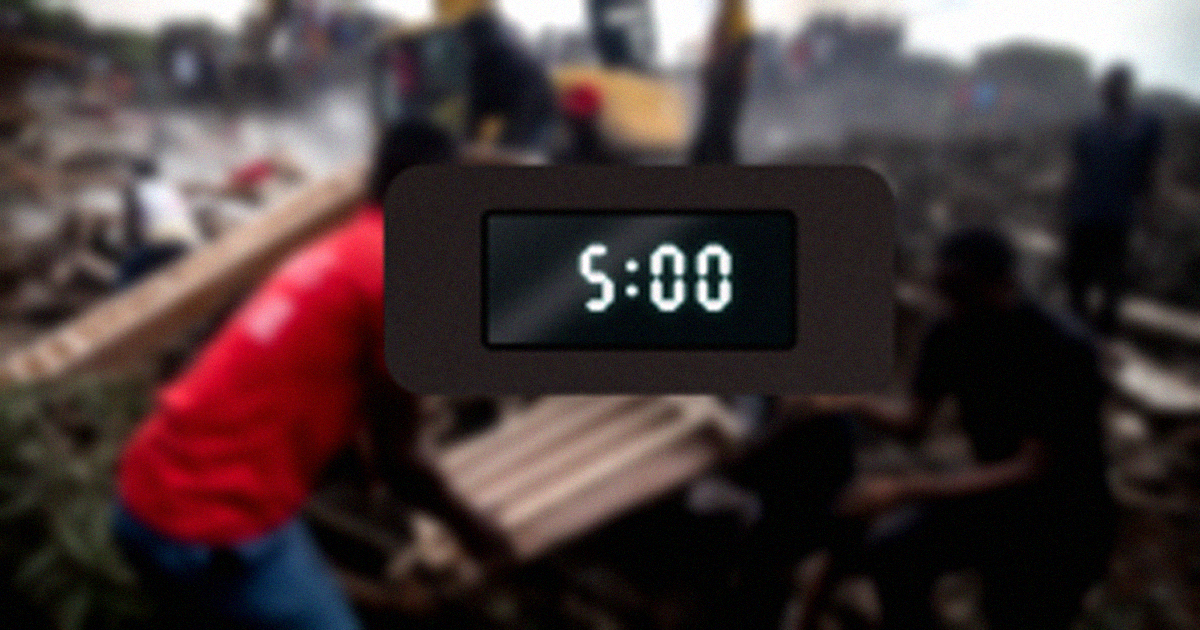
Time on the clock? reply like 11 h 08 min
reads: 5 h 00 min
